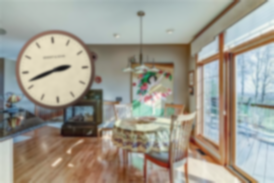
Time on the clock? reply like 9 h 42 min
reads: 2 h 42 min
